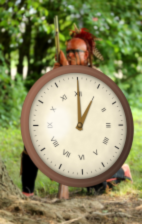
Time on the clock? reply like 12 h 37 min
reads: 1 h 00 min
